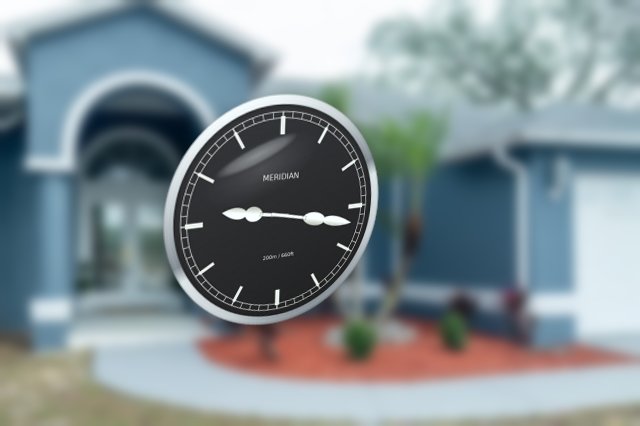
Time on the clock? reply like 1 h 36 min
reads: 9 h 17 min
